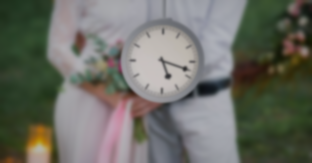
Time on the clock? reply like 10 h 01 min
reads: 5 h 18 min
